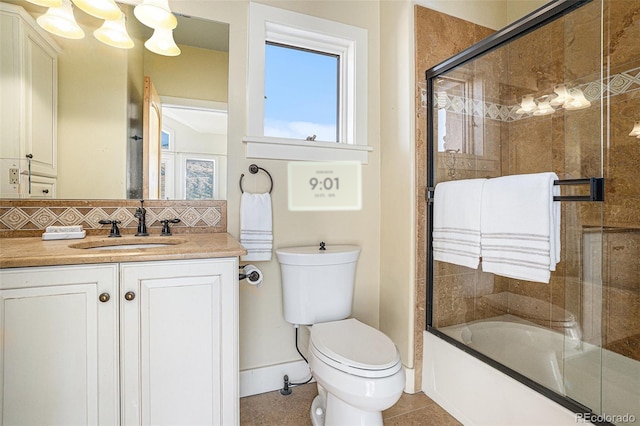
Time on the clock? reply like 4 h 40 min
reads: 9 h 01 min
